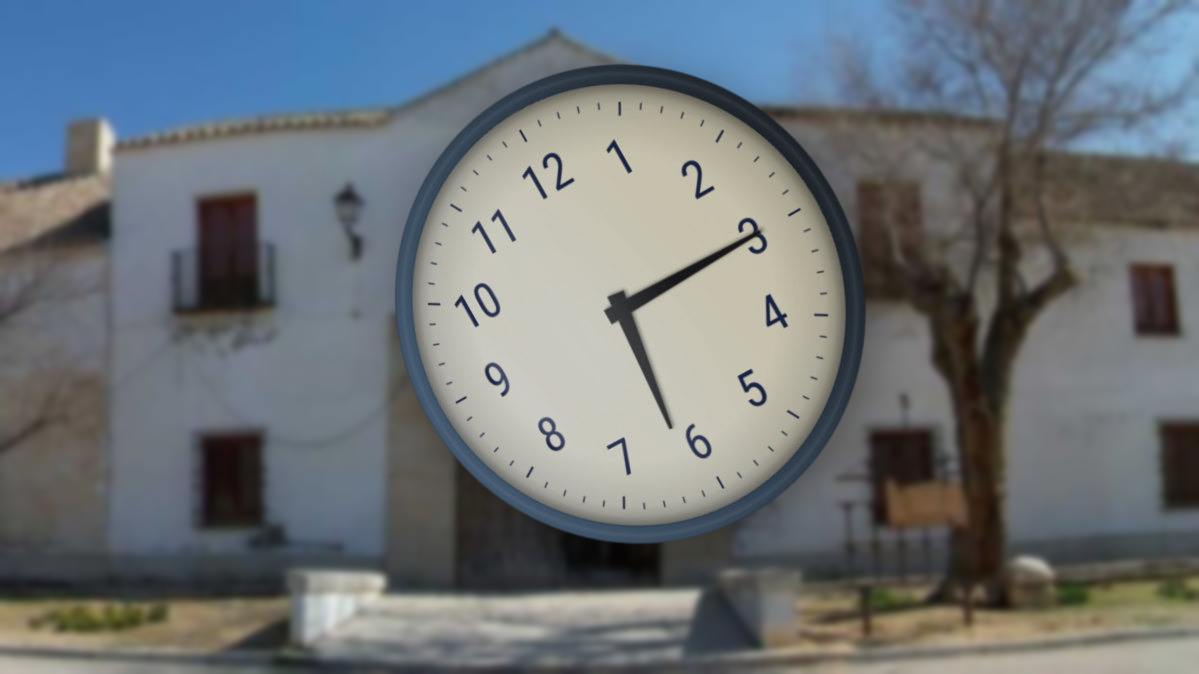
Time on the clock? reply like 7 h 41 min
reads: 6 h 15 min
